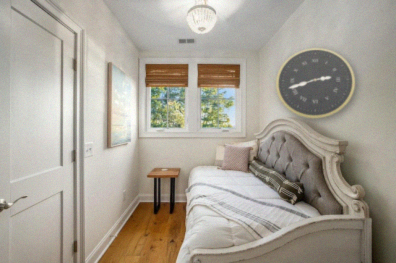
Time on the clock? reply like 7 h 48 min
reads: 2 h 42 min
